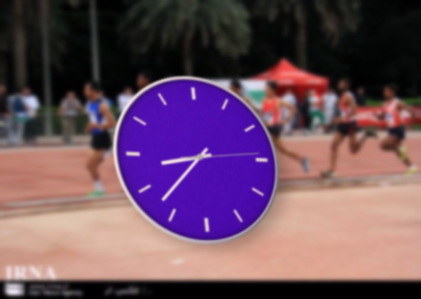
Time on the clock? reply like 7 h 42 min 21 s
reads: 8 h 37 min 14 s
